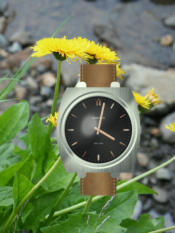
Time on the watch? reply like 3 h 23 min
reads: 4 h 02 min
